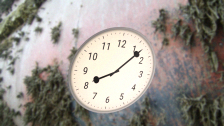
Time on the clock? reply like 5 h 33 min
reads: 8 h 07 min
